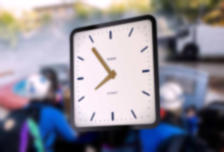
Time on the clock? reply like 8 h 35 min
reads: 7 h 54 min
